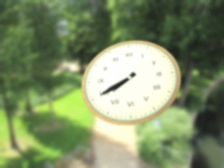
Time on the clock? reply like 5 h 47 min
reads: 7 h 40 min
